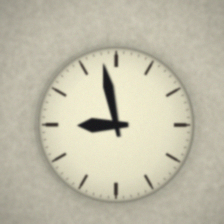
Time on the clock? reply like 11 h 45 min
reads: 8 h 58 min
